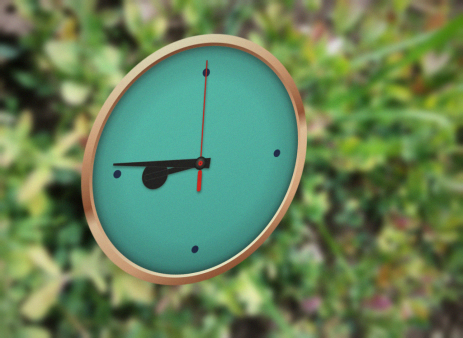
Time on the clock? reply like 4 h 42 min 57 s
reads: 8 h 46 min 00 s
